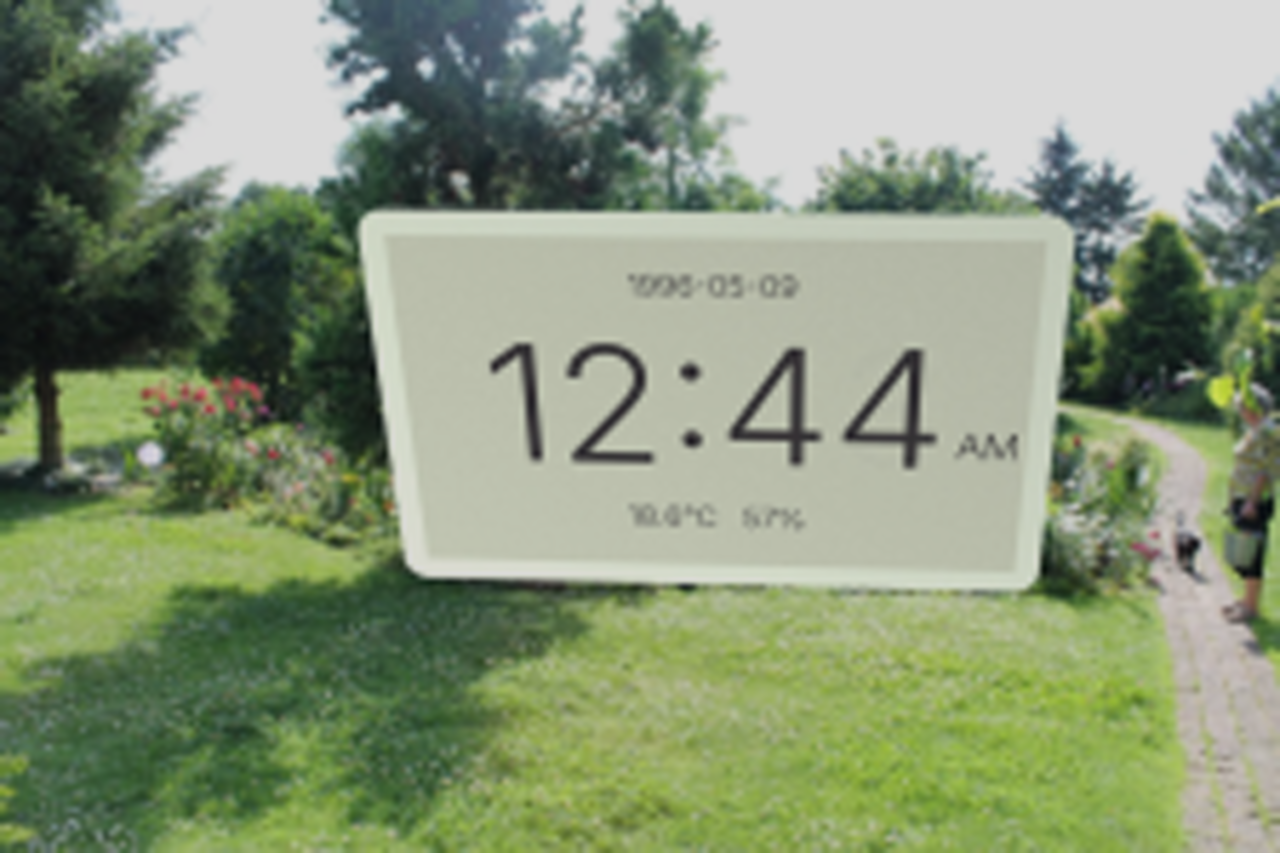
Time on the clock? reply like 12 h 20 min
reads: 12 h 44 min
